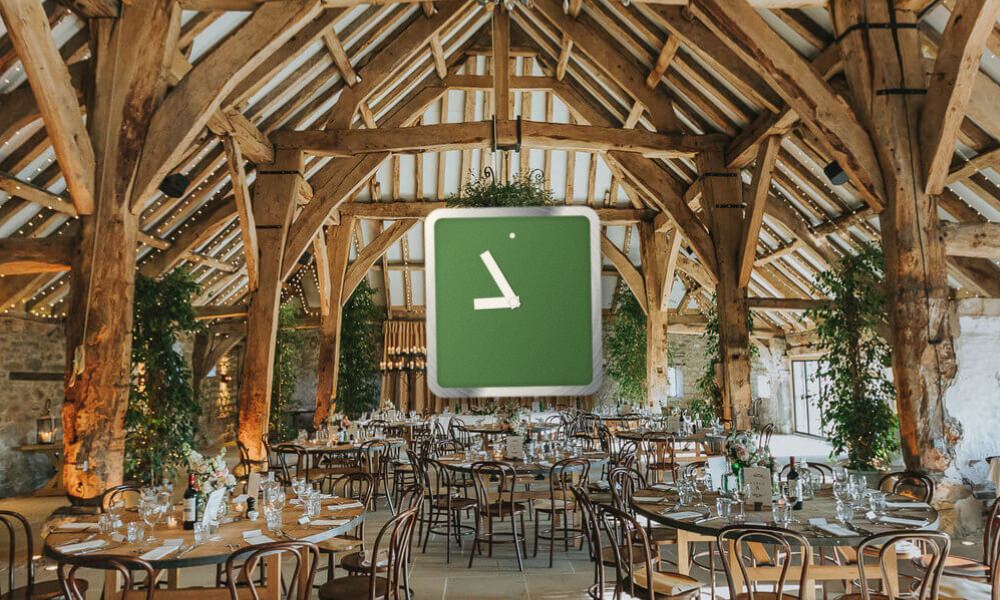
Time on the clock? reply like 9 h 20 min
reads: 8 h 55 min
